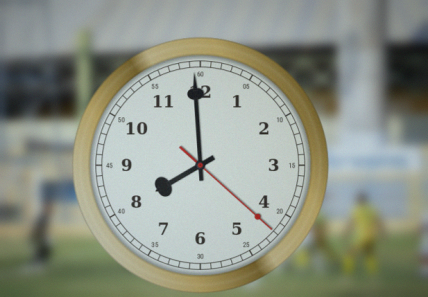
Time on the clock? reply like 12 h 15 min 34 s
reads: 7 h 59 min 22 s
